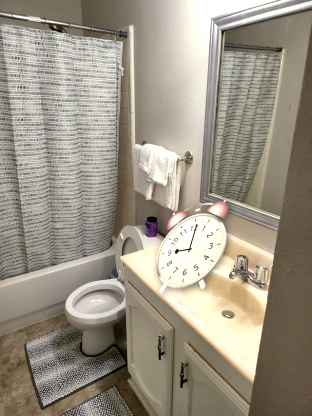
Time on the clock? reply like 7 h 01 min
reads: 9 h 01 min
